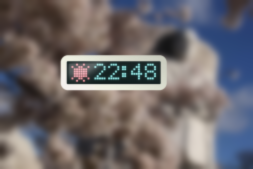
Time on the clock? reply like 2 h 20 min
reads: 22 h 48 min
